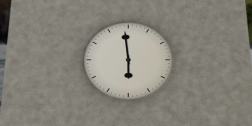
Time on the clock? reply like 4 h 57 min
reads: 5 h 59 min
